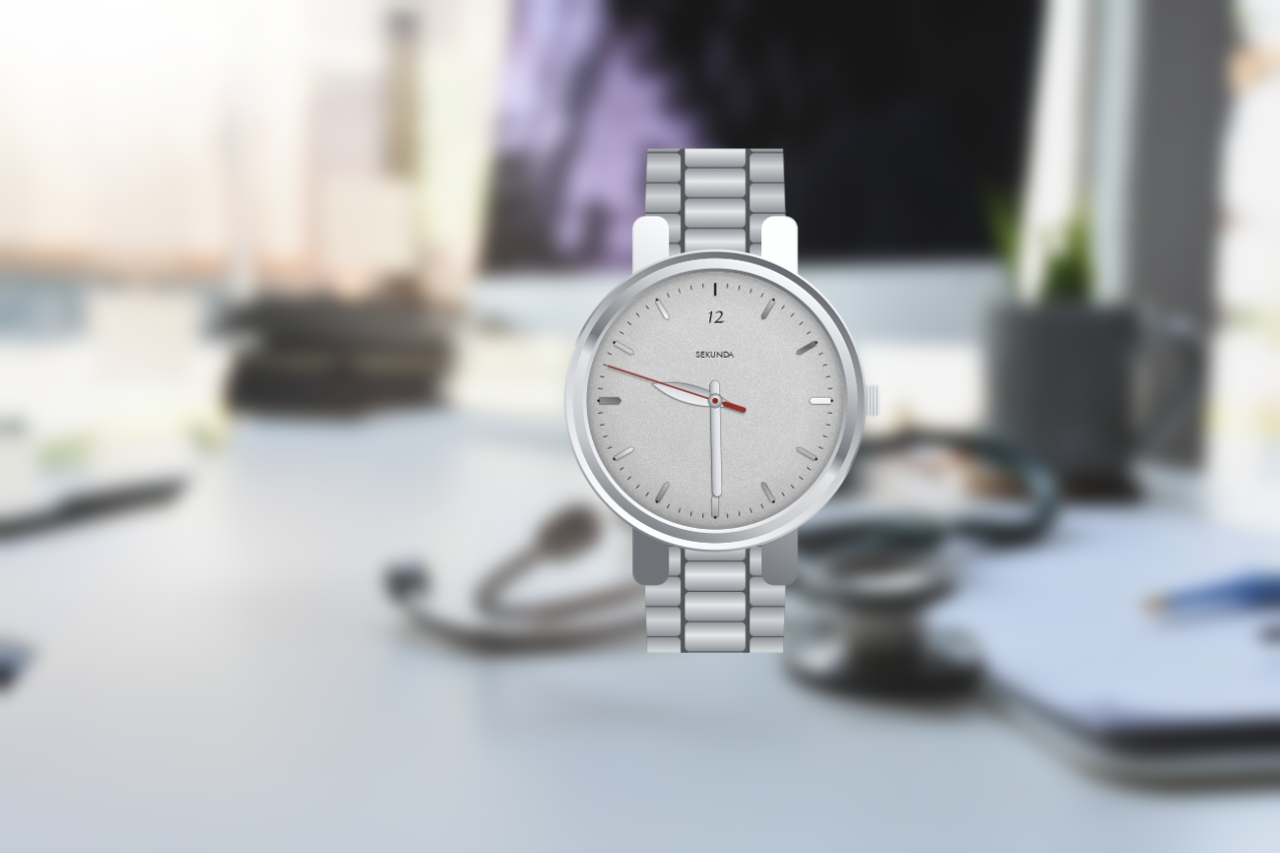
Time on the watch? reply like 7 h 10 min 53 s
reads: 9 h 29 min 48 s
